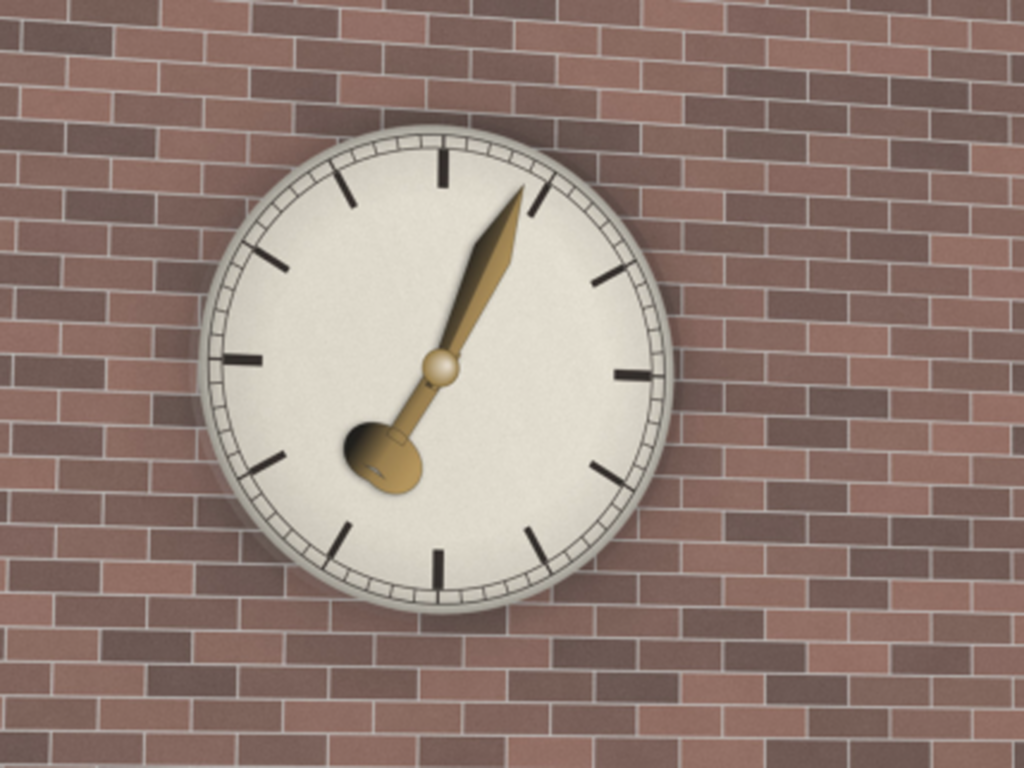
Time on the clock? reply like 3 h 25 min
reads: 7 h 04 min
